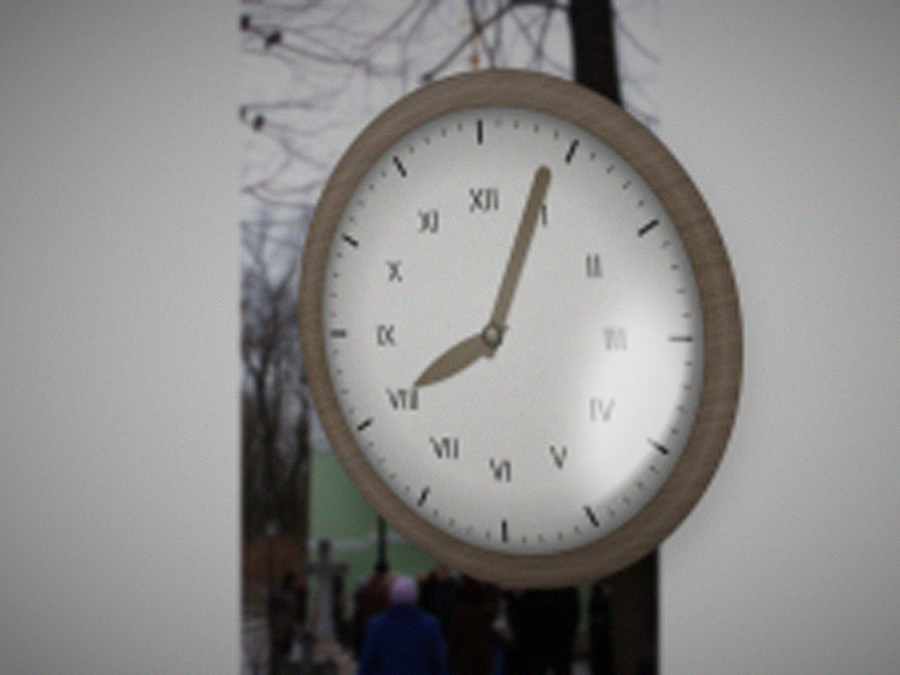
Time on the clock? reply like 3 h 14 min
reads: 8 h 04 min
